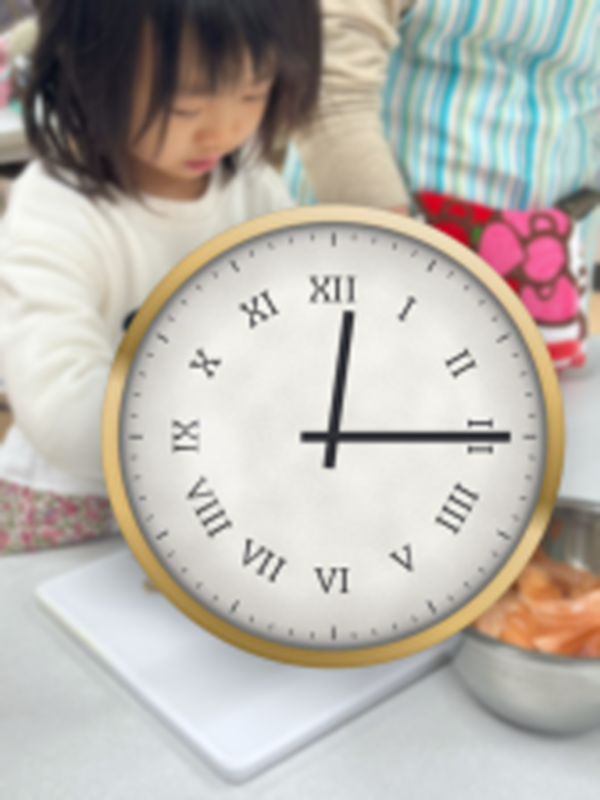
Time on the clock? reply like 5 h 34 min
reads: 12 h 15 min
